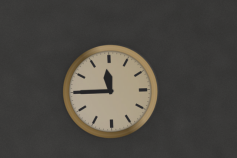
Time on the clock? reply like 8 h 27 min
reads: 11 h 45 min
